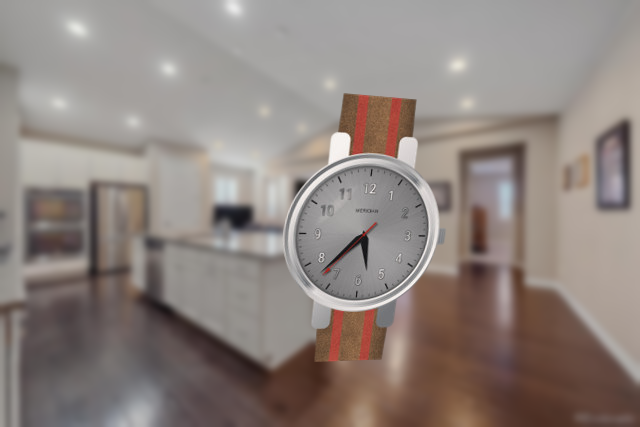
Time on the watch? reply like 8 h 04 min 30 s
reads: 5 h 37 min 37 s
